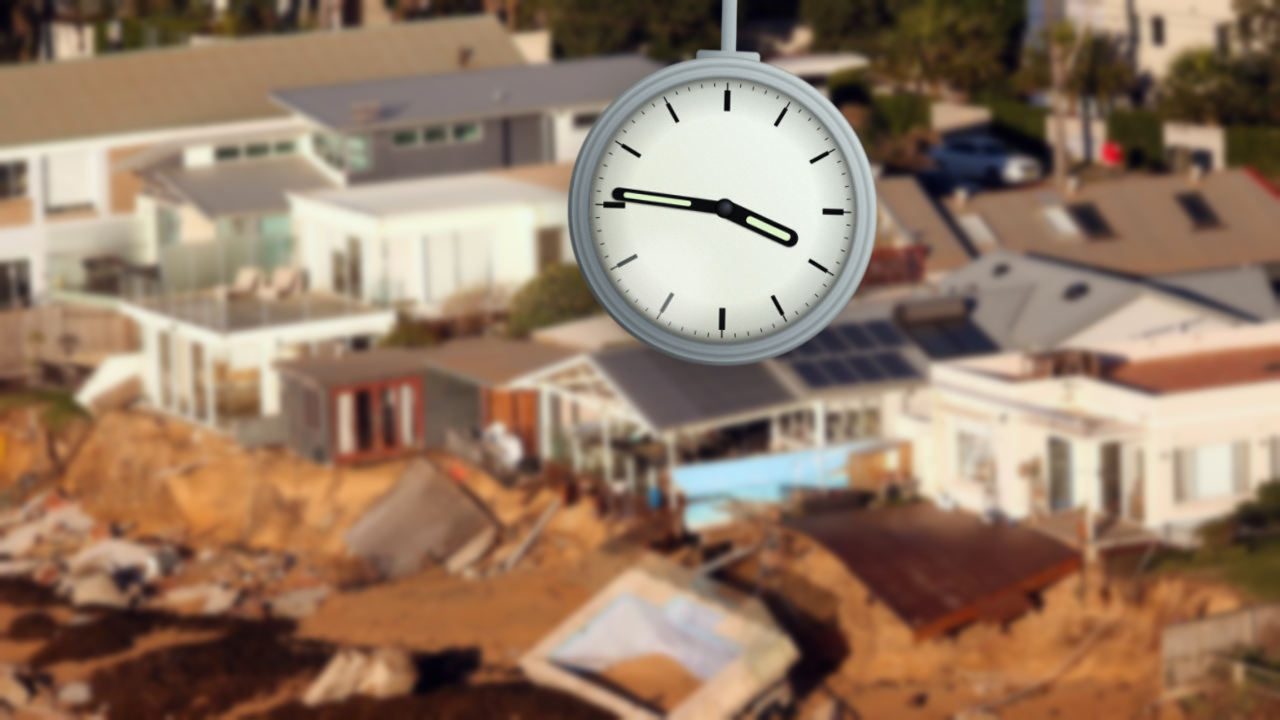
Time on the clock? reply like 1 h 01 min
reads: 3 h 46 min
